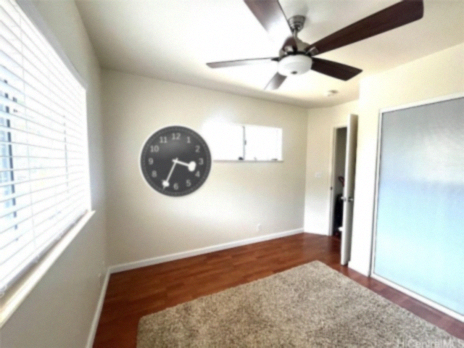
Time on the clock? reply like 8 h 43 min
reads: 3 h 34 min
